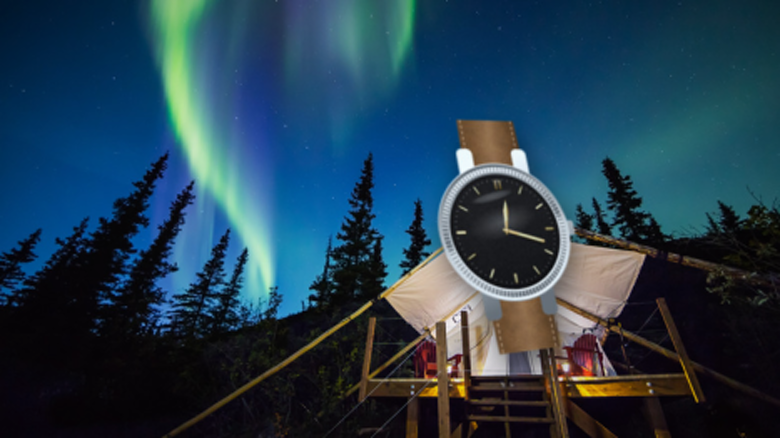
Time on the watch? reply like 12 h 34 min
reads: 12 h 18 min
